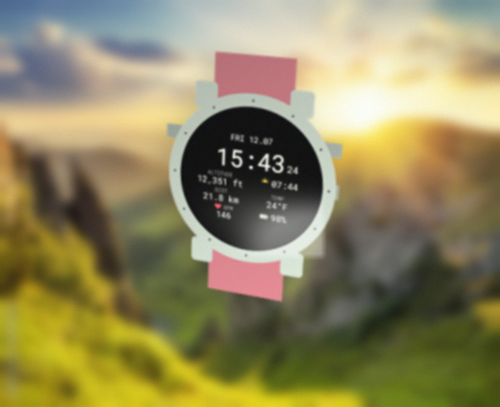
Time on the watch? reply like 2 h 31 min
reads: 15 h 43 min
